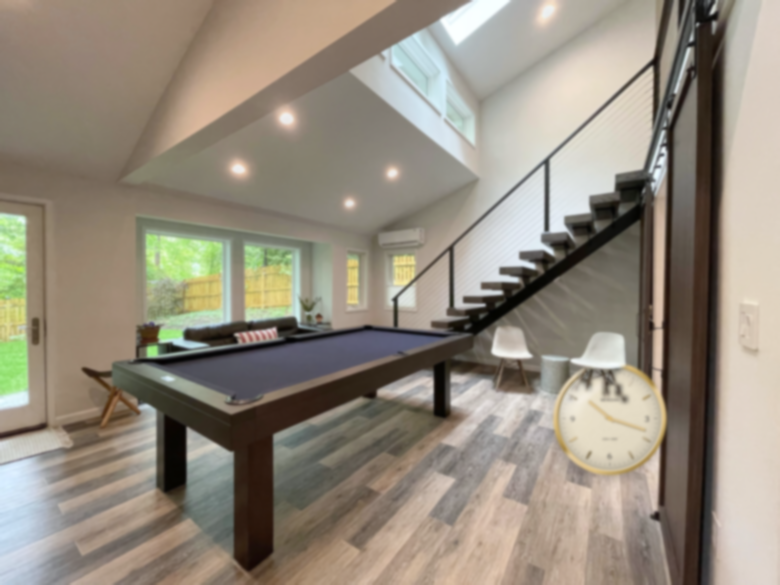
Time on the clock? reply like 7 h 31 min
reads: 10 h 18 min
